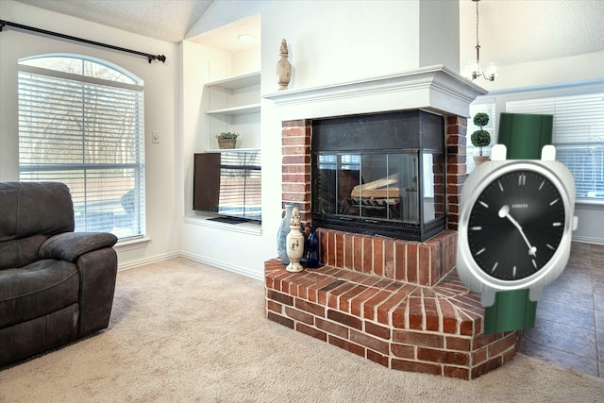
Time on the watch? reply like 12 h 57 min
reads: 10 h 24 min
